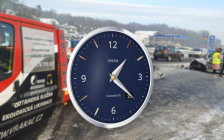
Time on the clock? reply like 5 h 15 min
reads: 1 h 22 min
